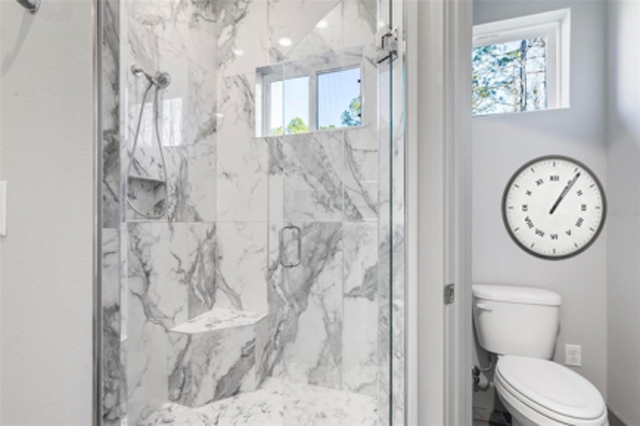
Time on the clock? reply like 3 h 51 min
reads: 1 h 06 min
